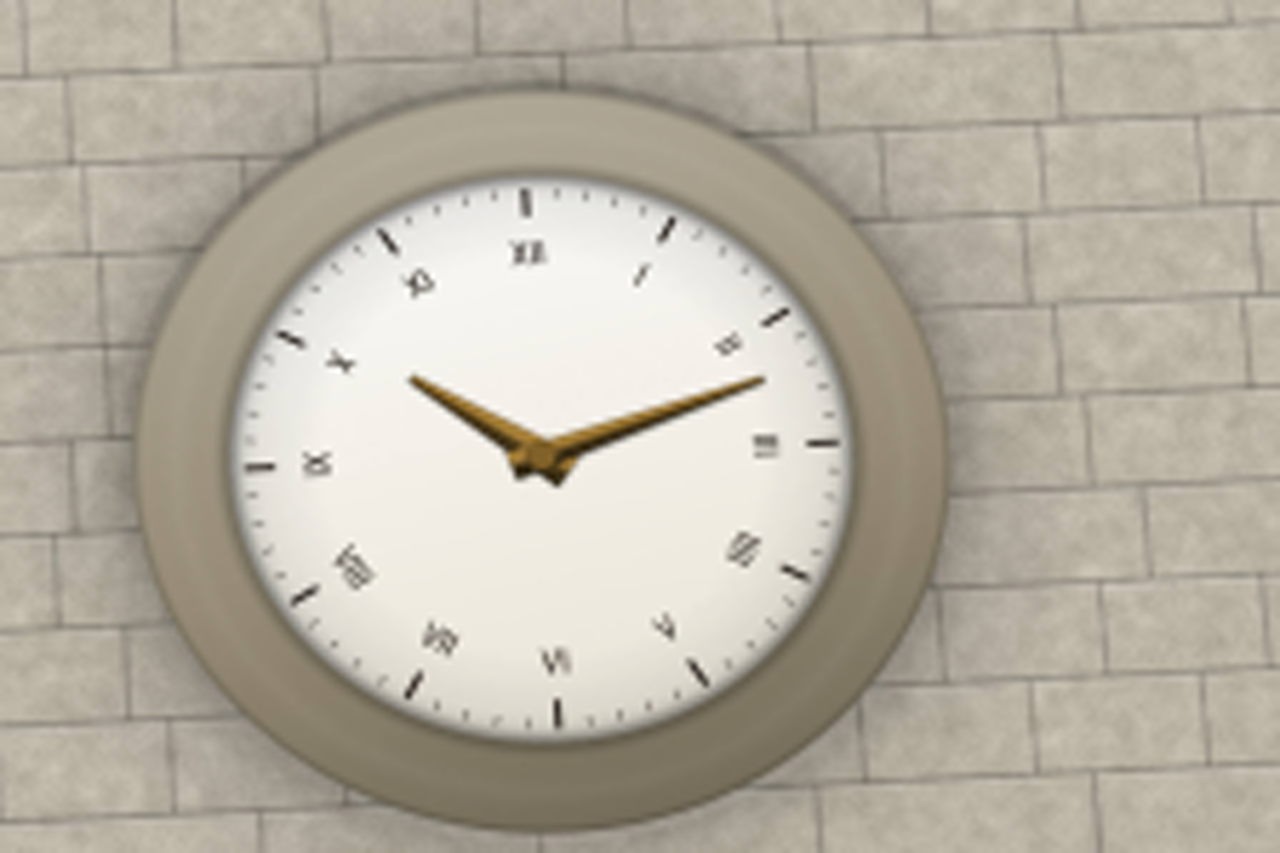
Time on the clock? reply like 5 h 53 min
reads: 10 h 12 min
